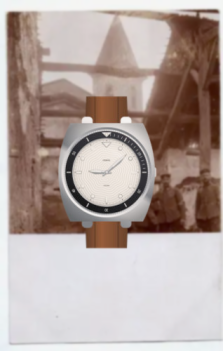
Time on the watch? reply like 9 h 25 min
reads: 9 h 08 min
